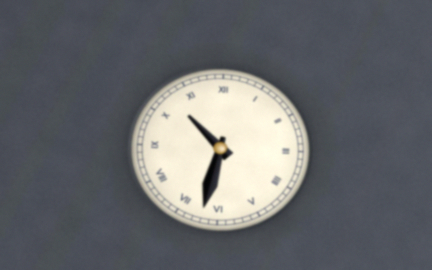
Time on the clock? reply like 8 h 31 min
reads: 10 h 32 min
